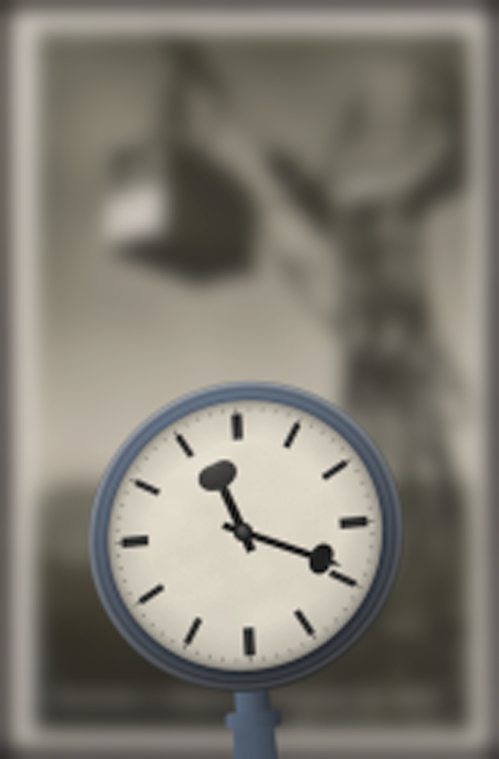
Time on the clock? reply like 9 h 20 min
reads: 11 h 19 min
